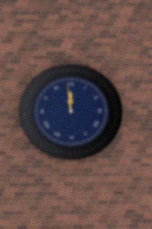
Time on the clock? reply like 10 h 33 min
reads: 11 h 59 min
